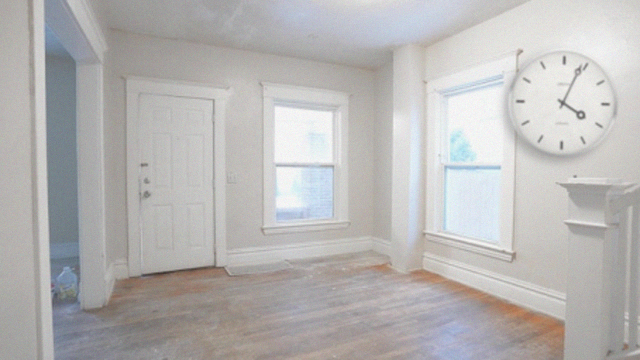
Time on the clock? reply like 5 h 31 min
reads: 4 h 04 min
